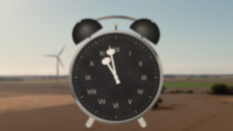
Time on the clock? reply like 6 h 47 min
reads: 10 h 58 min
